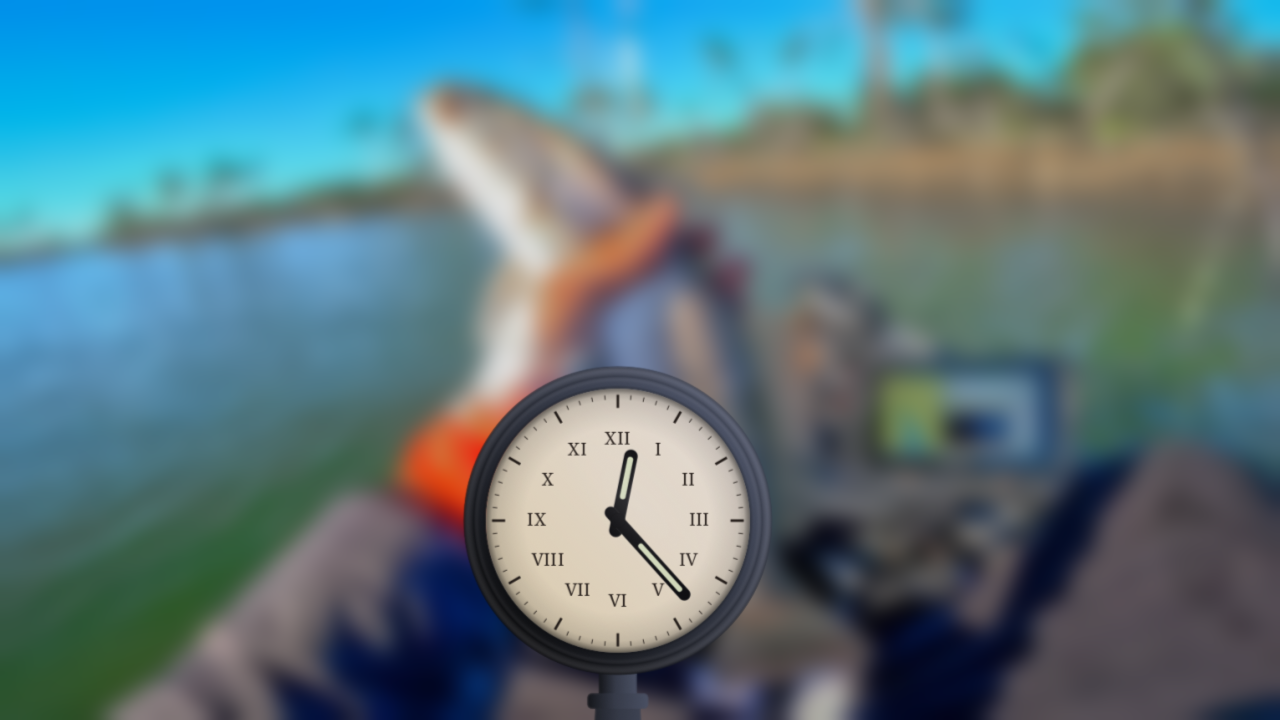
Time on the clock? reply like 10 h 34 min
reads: 12 h 23 min
